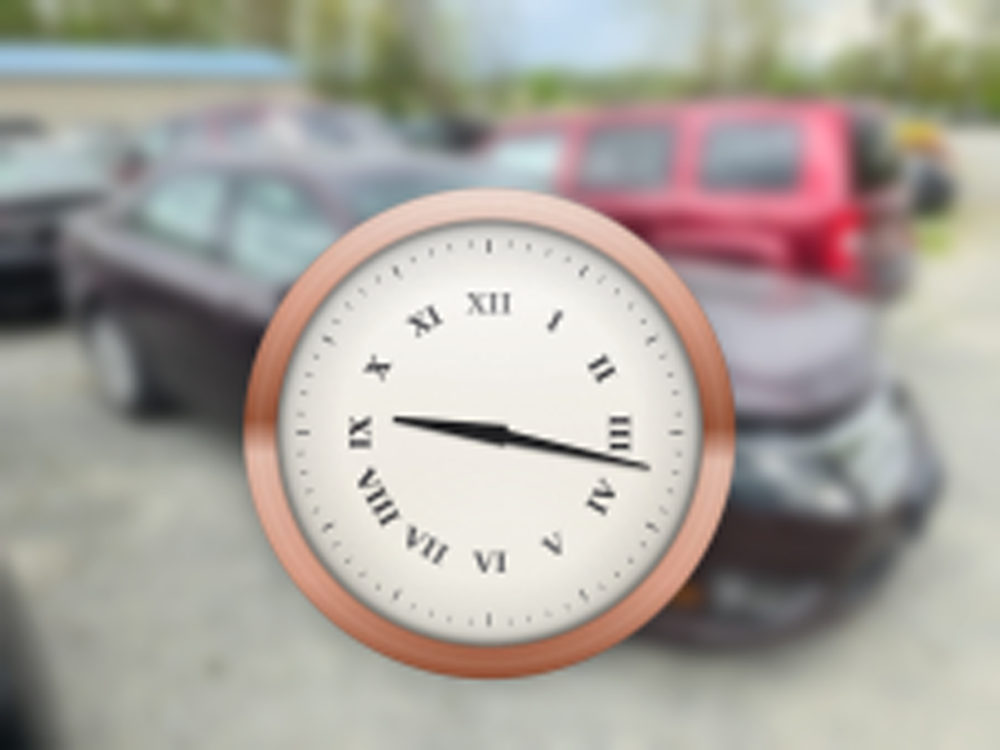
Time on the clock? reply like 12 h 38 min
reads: 9 h 17 min
